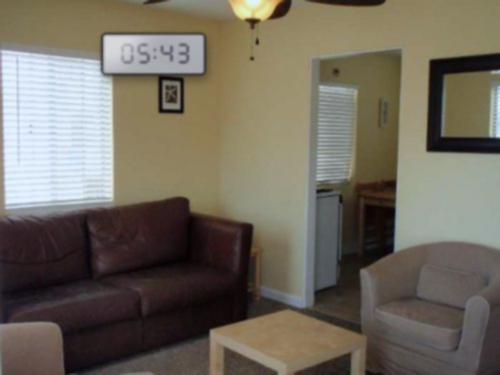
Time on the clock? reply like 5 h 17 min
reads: 5 h 43 min
